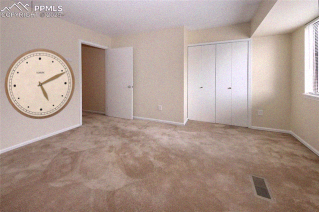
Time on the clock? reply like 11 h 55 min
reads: 5 h 11 min
